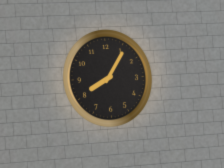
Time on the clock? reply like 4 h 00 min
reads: 8 h 06 min
